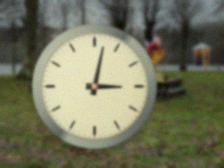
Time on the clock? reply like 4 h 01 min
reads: 3 h 02 min
